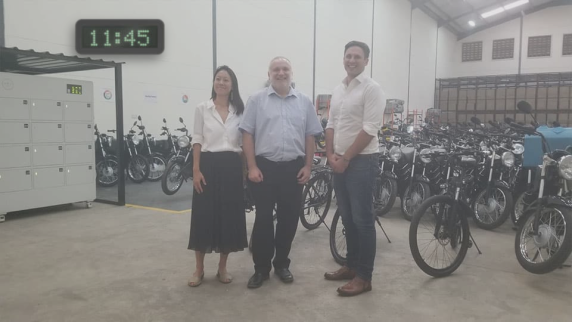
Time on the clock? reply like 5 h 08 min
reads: 11 h 45 min
